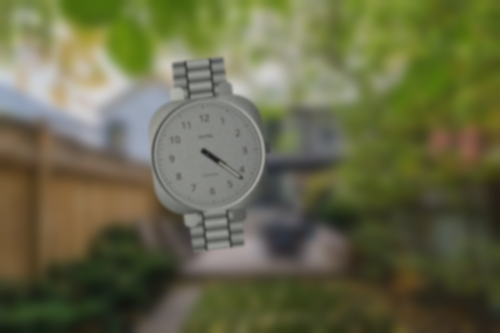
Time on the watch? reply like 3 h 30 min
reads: 4 h 22 min
